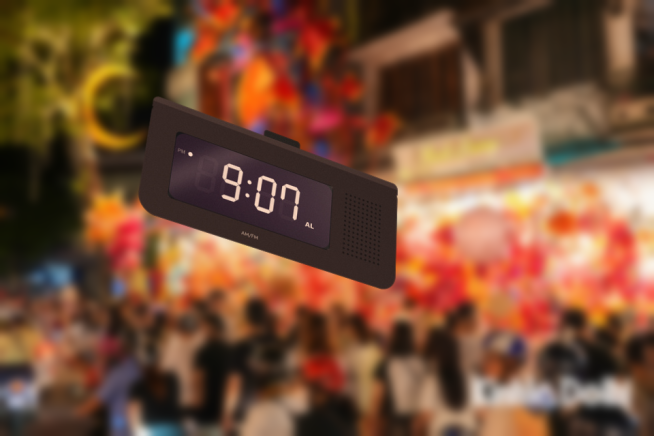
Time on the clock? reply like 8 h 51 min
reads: 9 h 07 min
